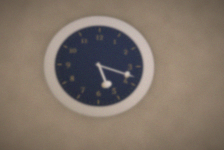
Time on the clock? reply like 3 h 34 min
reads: 5 h 18 min
